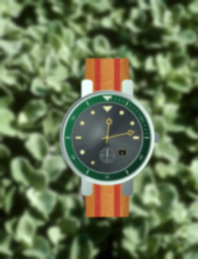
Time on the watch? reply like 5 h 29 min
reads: 12 h 13 min
